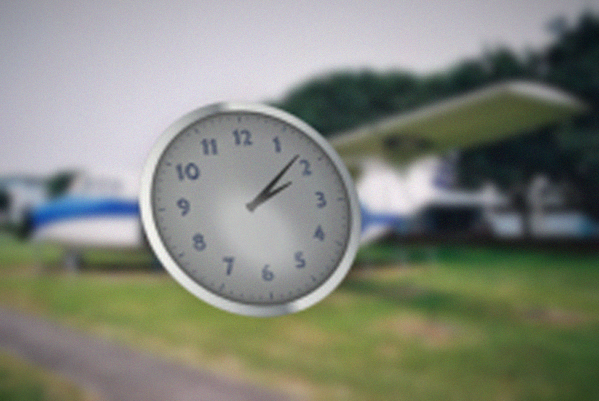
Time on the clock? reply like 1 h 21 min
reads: 2 h 08 min
